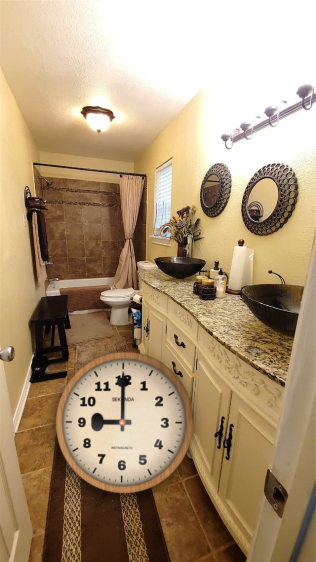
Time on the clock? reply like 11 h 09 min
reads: 9 h 00 min
